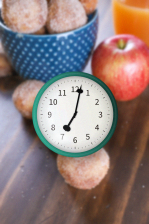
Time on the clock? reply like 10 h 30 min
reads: 7 h 02 min
